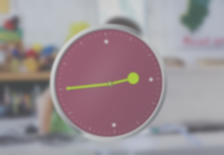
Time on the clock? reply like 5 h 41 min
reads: 2 h 45 min
